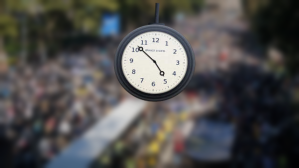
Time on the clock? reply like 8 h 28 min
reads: 4 h 52 min
